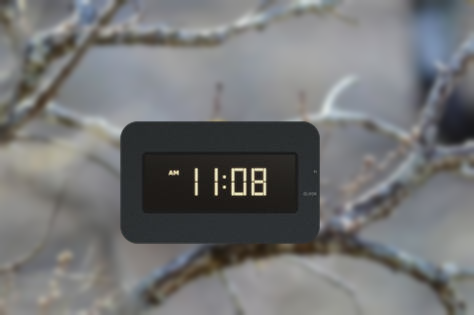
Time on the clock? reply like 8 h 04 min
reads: 11 h 08 min
